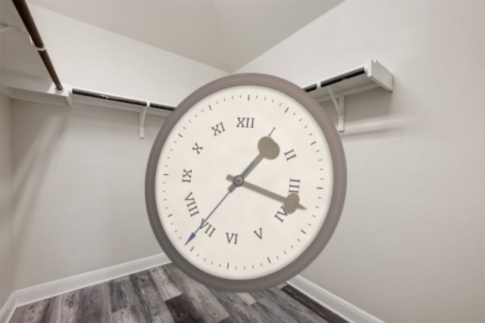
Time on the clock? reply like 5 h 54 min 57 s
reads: 1 h 17 min 36 s
